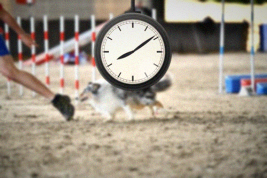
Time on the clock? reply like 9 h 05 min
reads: 8 h 09 min
